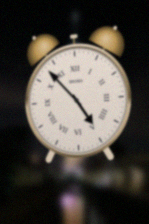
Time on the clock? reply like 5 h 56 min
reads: 4 h 53 min
